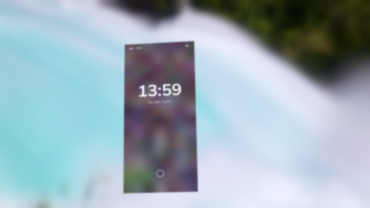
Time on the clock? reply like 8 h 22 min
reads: 13 h 59 min
